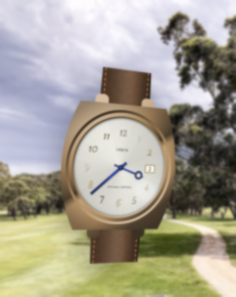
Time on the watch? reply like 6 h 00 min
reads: 3 h 38 min
